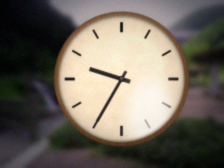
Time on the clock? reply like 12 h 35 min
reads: 9 h 35 min
